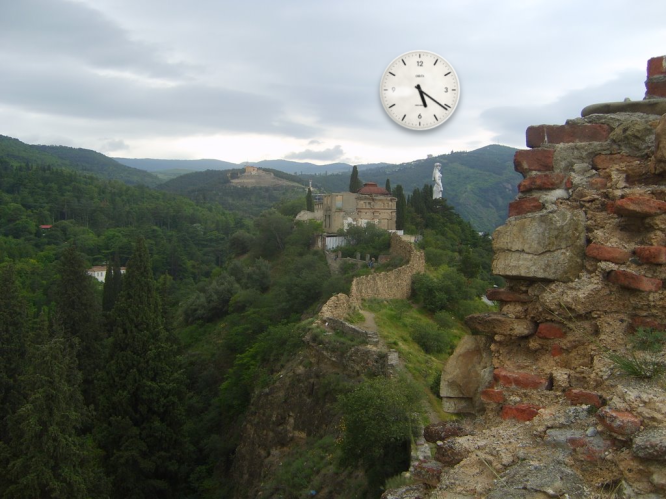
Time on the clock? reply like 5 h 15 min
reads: 5 h 21 min
